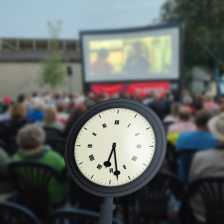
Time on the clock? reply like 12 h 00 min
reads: 6 h 28 min
